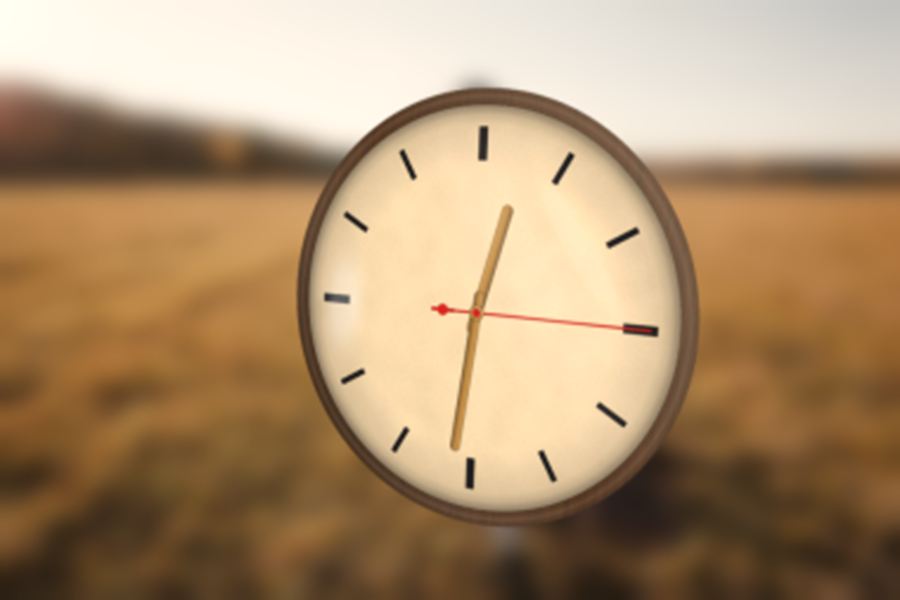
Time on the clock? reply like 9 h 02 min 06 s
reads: 12 h 31 min 15 s
